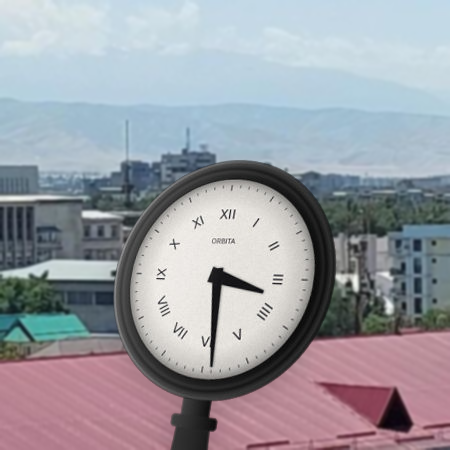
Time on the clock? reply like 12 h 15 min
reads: 3 h 29 min
